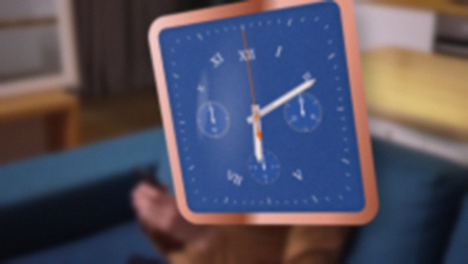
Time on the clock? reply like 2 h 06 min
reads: 6 h 11 min
